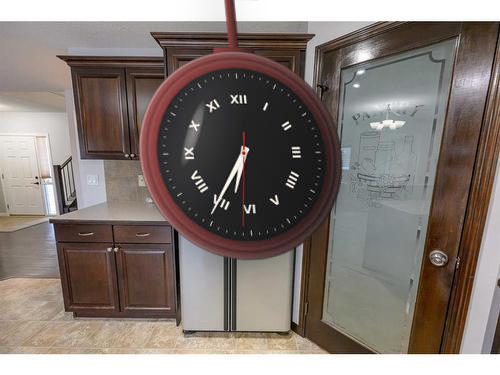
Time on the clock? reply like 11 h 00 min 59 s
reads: 6 h 35 min 31 s
